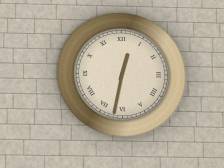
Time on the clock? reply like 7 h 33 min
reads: 12 h 32 min
